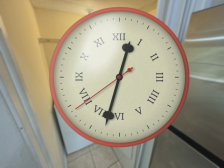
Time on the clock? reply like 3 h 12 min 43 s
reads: 12 h 32 min 39 s
